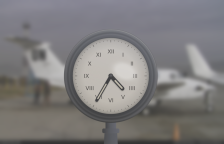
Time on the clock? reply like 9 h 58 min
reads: 4 h 35 min
